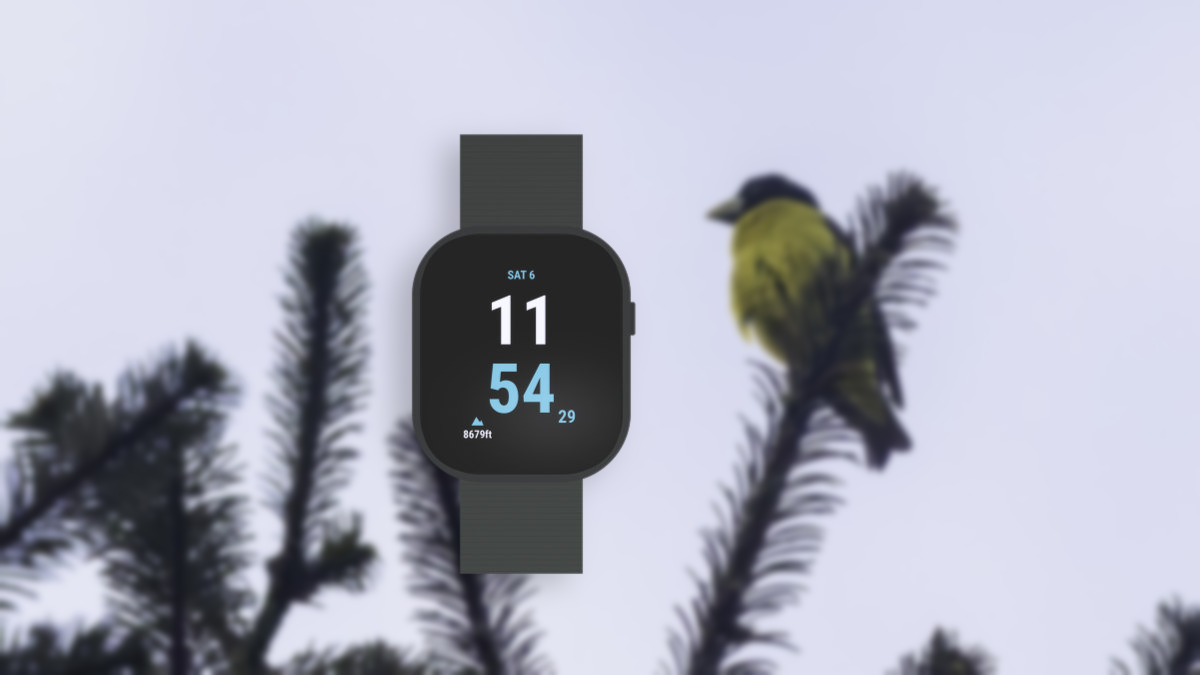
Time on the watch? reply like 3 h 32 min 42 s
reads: 11 h 54 min 29 s
